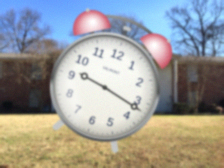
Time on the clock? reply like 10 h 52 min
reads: 9 h 17 min
